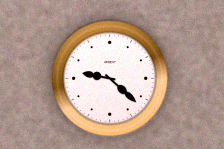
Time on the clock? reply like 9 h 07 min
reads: 9 h 22 min
